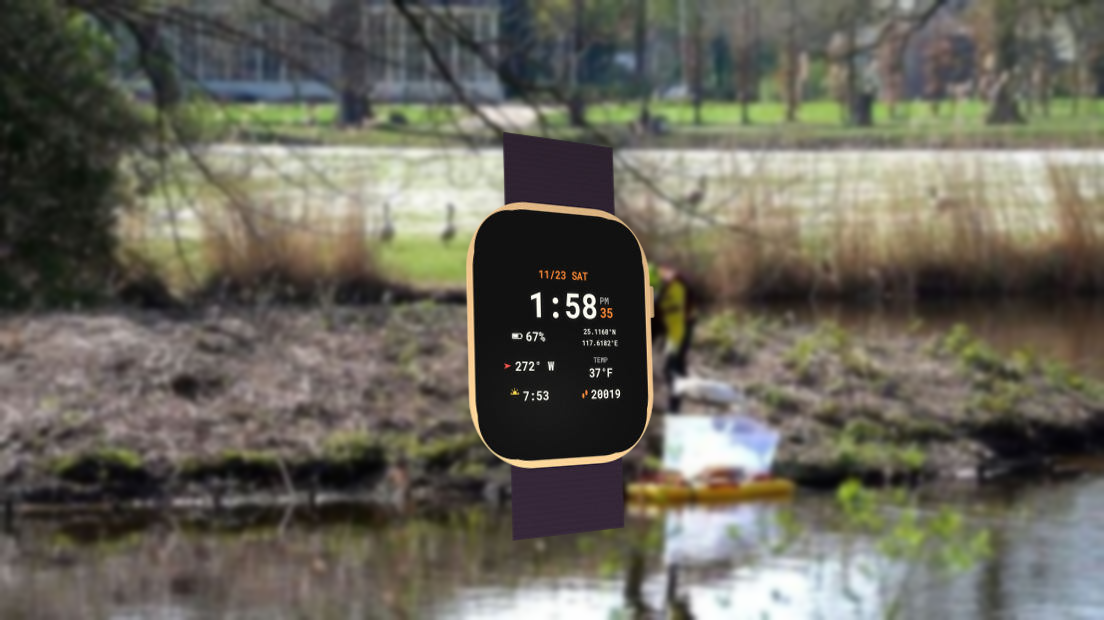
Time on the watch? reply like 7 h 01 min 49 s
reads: 1 h 58 min 35 s
